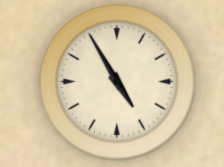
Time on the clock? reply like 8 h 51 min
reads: 4 h 55 min
